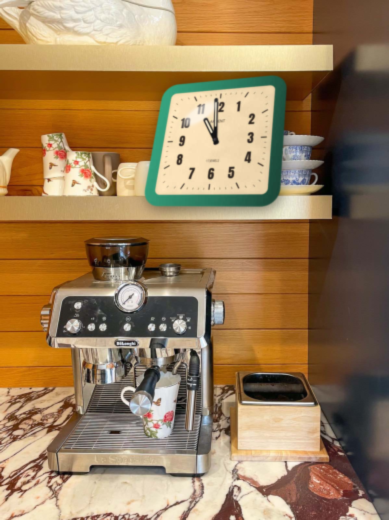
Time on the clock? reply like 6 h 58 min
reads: 10 h 59 min
